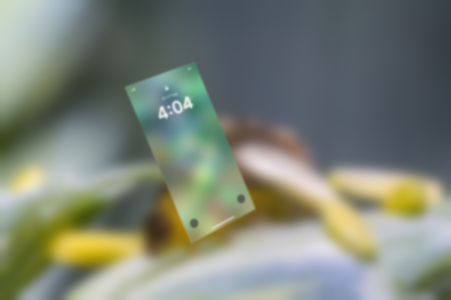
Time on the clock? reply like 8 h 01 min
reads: 4 h 04 min
